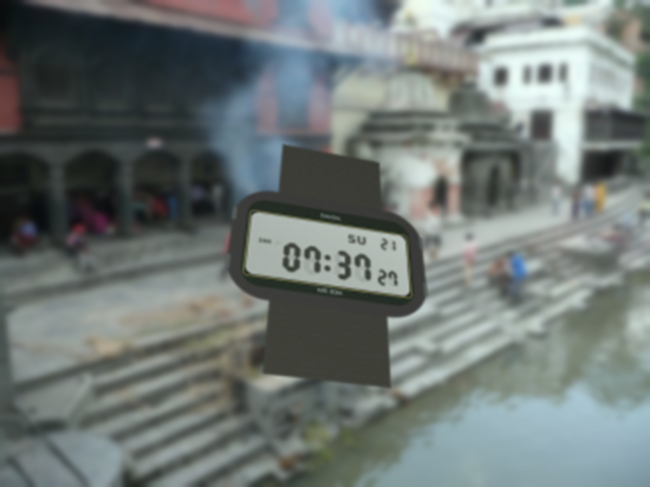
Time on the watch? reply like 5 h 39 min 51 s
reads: 7 h 37 min 27 s
